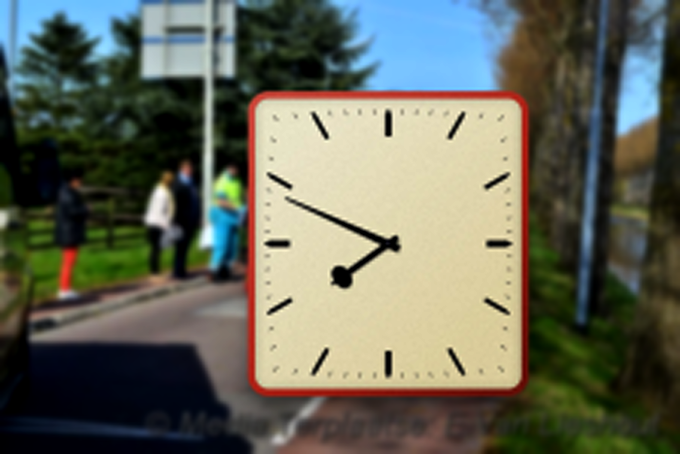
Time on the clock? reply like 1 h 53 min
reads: 7 h 49 min
